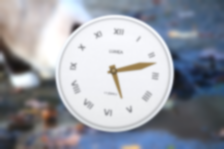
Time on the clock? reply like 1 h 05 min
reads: 5 h 12 min
